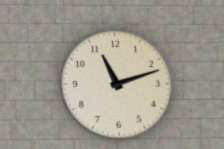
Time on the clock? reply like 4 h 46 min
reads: 11 h 12 min
